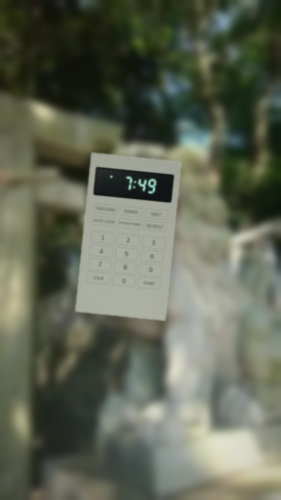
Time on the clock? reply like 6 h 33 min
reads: 7 h 49 min
